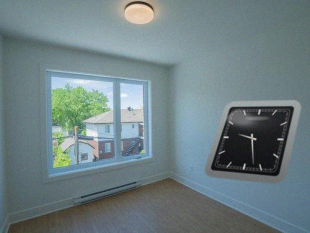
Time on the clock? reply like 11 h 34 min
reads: 9 h 27 min
